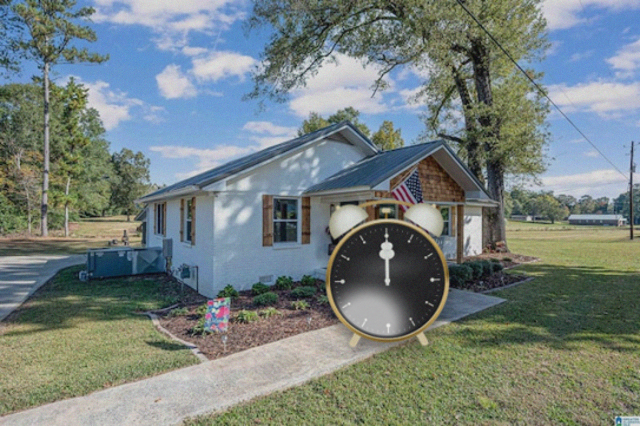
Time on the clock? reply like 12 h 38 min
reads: 12 h 00 min
